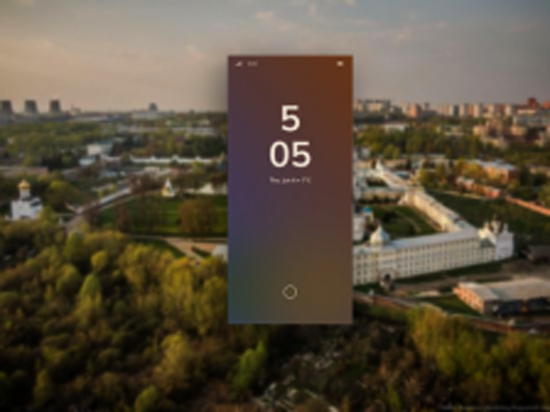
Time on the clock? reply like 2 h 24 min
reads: 5 h 05 min
